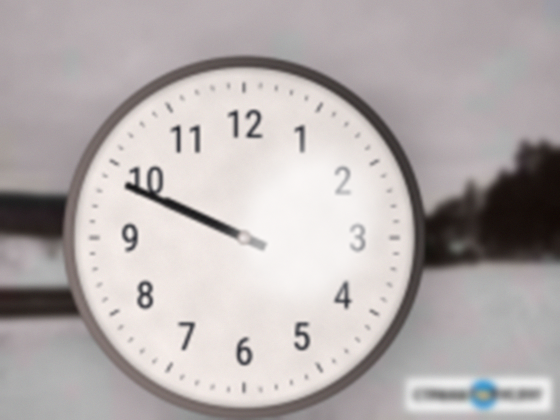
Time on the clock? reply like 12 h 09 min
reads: 9 h 49 min
